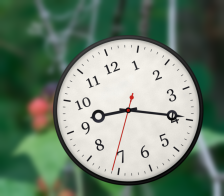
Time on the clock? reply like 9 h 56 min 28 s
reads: 9 h 19 min 36 s
